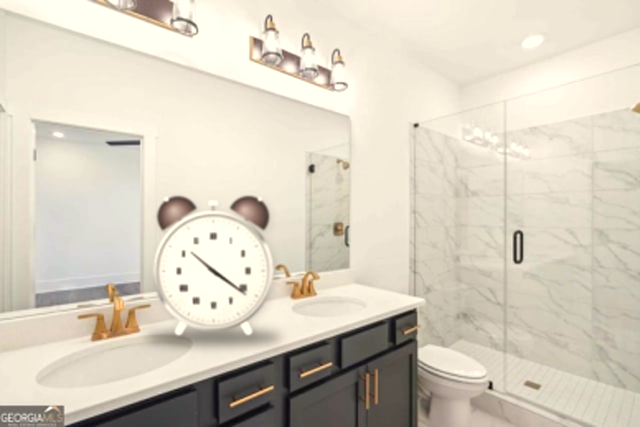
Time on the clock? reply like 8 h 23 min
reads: 10 h 21 min
